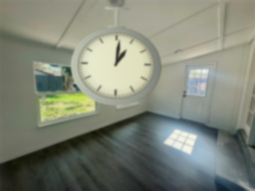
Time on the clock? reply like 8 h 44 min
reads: 1 h 01 min
